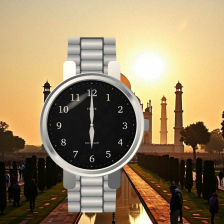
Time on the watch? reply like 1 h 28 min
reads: 6 h 00 min
